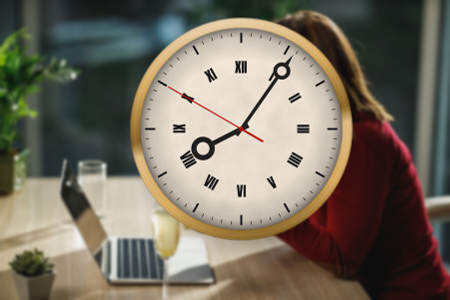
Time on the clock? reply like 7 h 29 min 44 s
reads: 8 h 05 min 50 s
